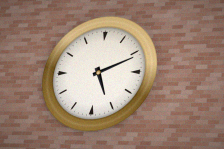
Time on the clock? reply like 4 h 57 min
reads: 5 h 11 min
